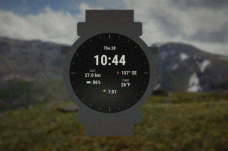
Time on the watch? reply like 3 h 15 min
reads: 10 h 44 min
